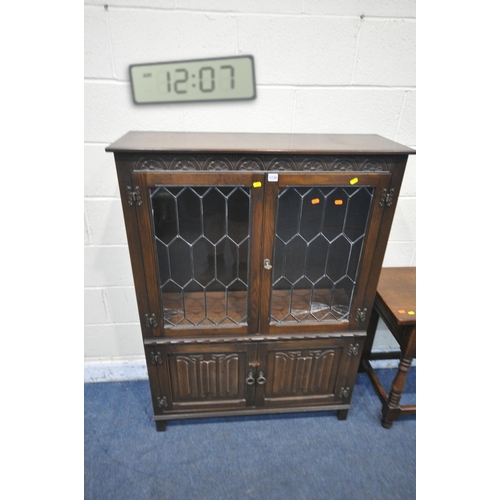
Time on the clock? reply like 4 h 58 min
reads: 12 h 07 min
